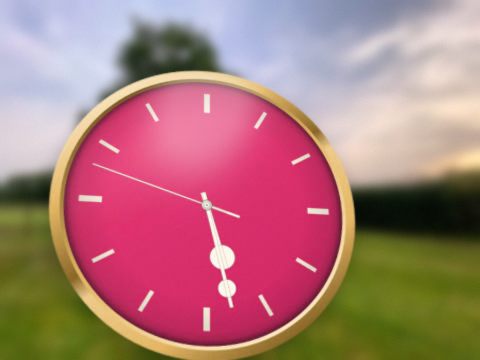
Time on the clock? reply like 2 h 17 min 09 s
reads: 5 h 27 min 48 s
